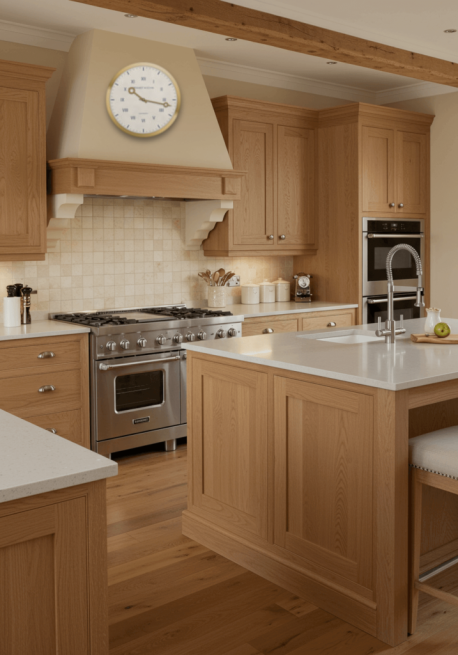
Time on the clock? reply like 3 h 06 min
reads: 10 h 17 min
